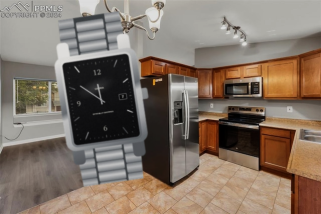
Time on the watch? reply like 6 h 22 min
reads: 11 h 52 min
